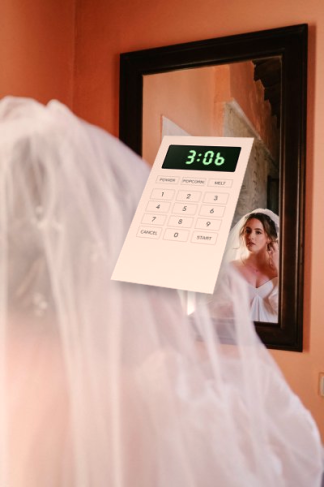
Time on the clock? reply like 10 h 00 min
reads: 3 h 06 min
